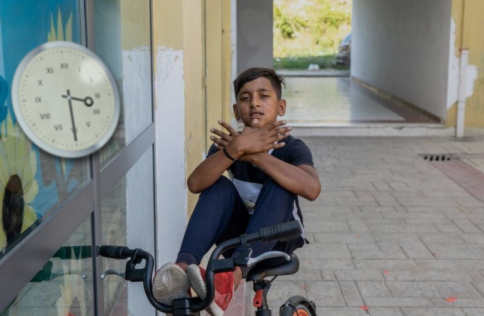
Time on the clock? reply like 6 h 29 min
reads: 3 h 30 min
